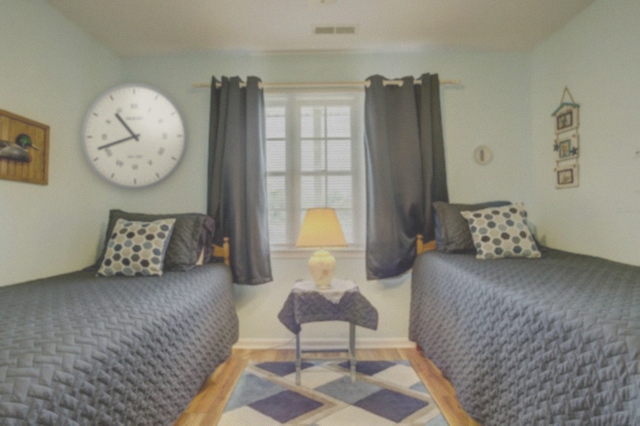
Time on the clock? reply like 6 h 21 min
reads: 10 h 42 min
